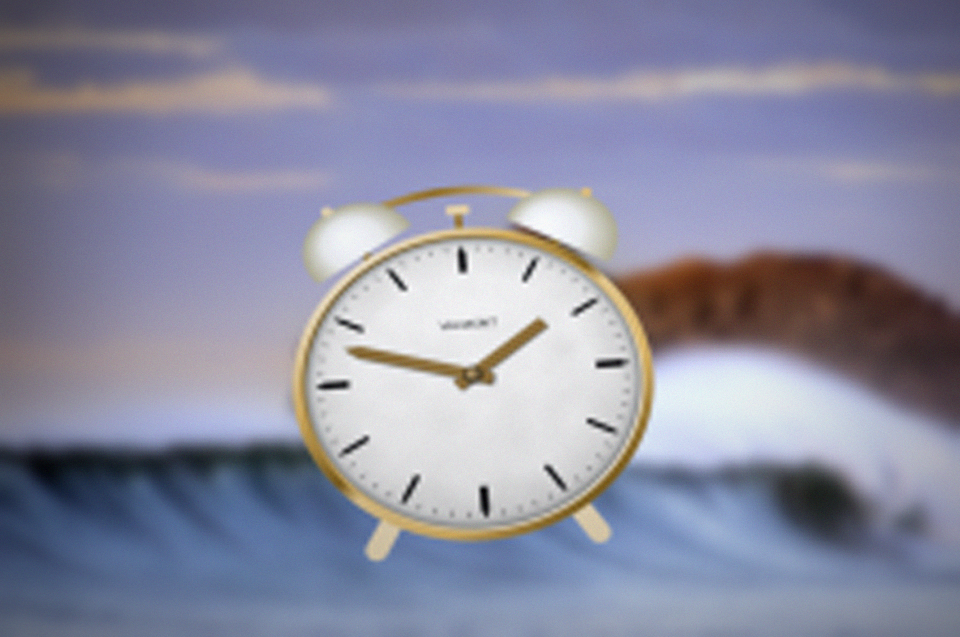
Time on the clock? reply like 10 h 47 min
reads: 1 h 48 min
